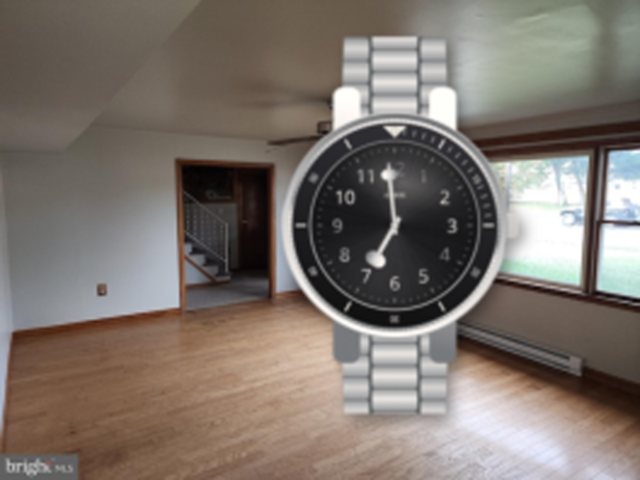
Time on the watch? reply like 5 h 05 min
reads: 6 h 59 min
